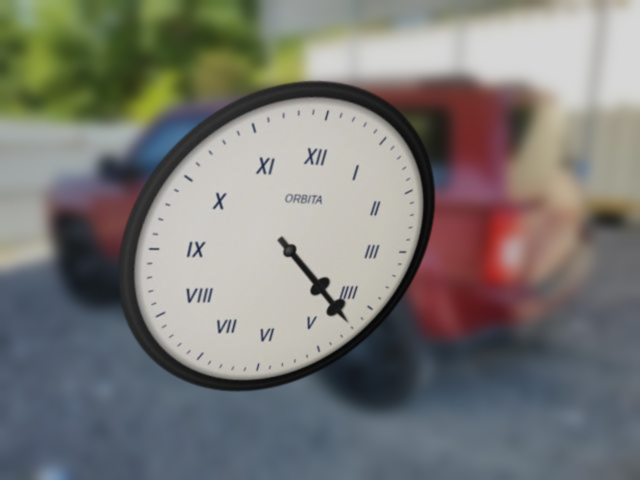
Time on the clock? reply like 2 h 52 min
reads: 4 h 22 min
